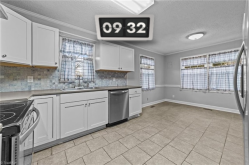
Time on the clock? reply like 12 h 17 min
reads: 9 h 32 min
